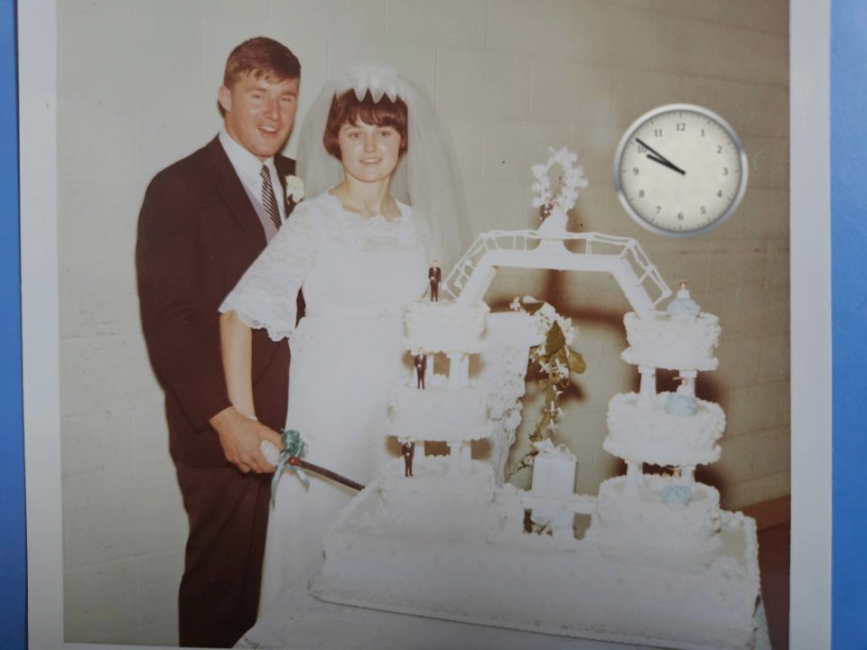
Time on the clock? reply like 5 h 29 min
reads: 9 h 51 min
